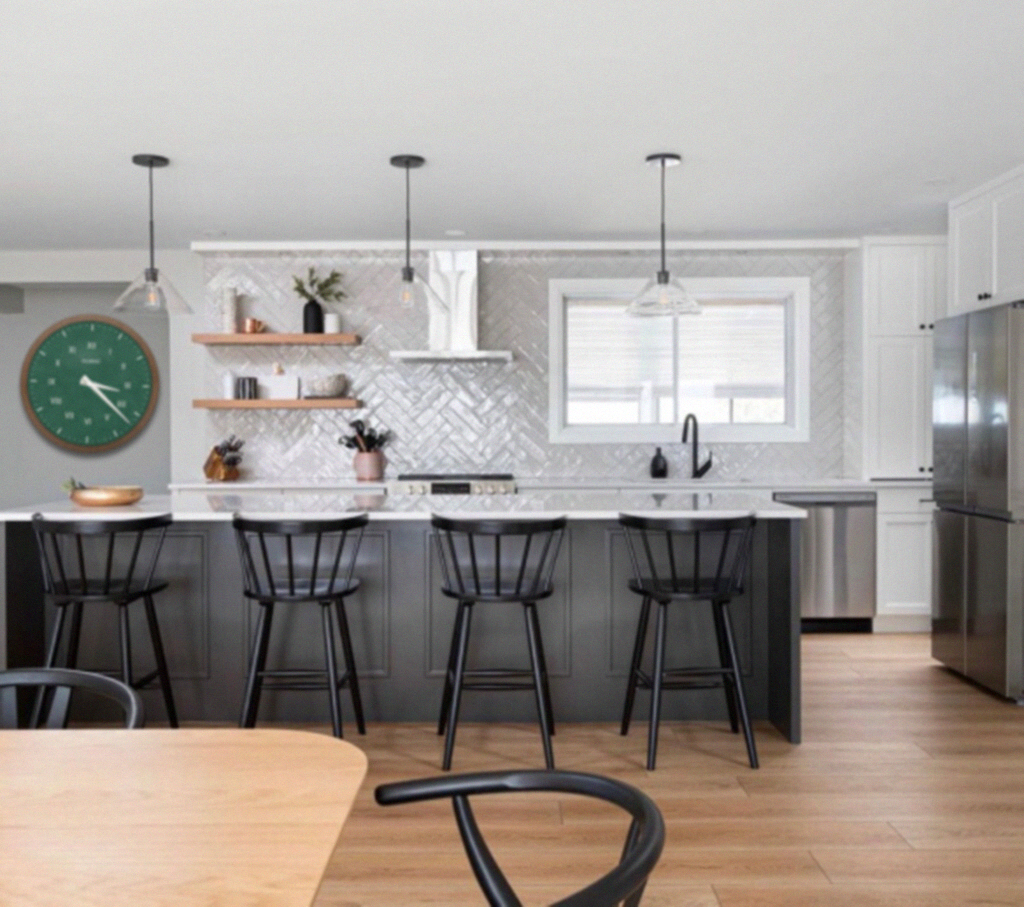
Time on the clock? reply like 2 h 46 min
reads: 3 h 22 min
